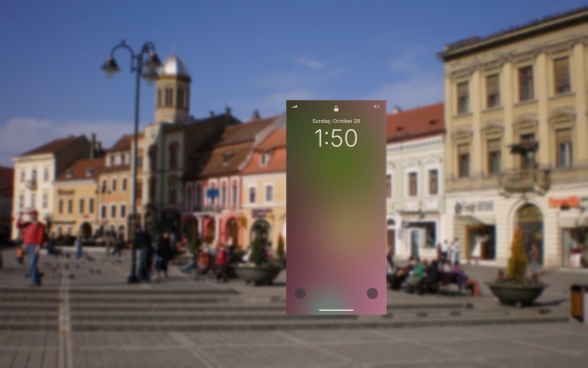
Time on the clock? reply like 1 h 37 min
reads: 1 h 50 min
